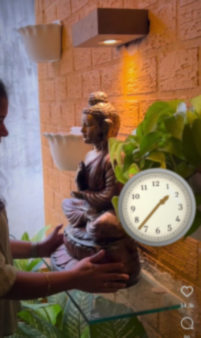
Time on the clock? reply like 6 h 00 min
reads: 1 h 37 min
